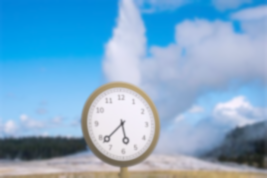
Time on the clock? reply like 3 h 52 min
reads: 5 h 38 min
